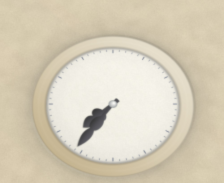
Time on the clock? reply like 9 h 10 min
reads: 7 h 36 min
